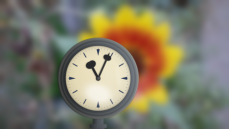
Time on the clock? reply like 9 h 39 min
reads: 11 h 04 min
